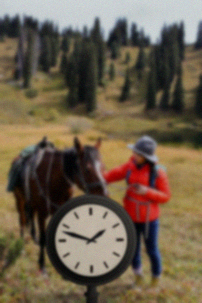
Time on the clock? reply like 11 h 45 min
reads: 1 h 48 min
